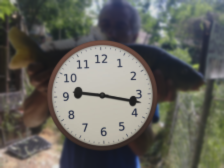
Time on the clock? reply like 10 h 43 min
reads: 9 h 17 min
